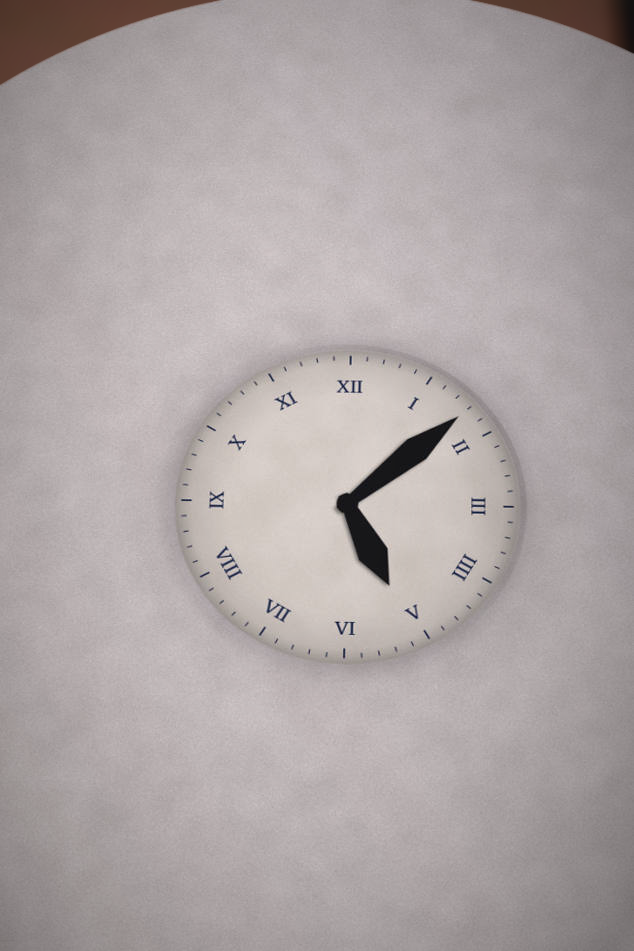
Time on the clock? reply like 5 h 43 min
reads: 5 h 08 min
